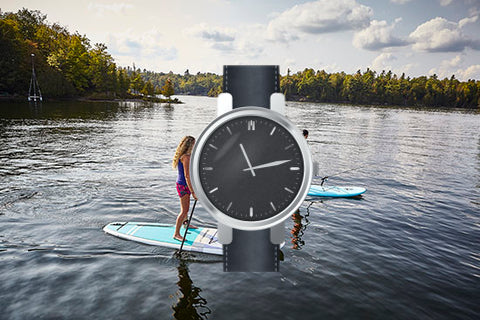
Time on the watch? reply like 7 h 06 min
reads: 11 h 13 min
